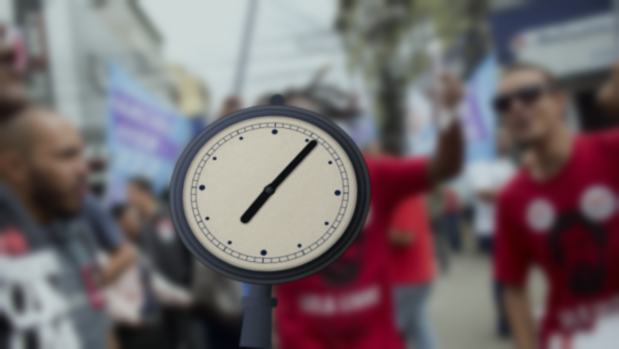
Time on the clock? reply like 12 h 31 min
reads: 7 h 06 min
